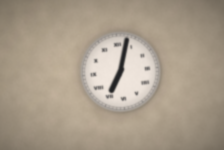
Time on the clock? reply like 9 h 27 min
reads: 7 h 03 min
